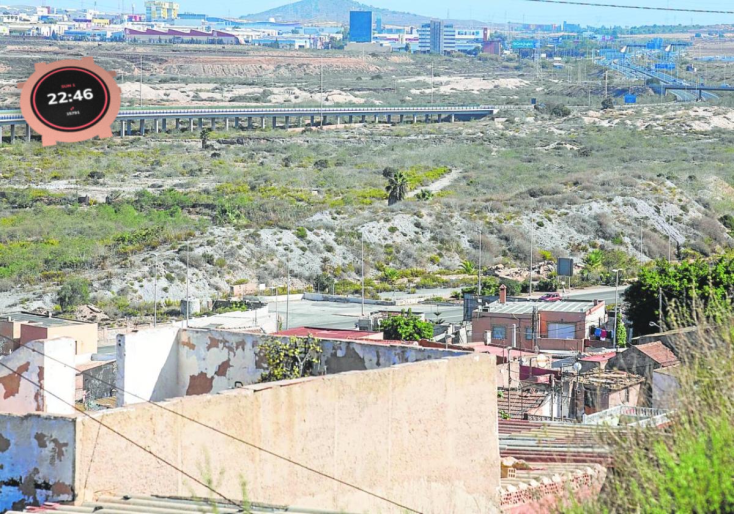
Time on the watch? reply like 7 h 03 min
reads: 22 h 46 min
